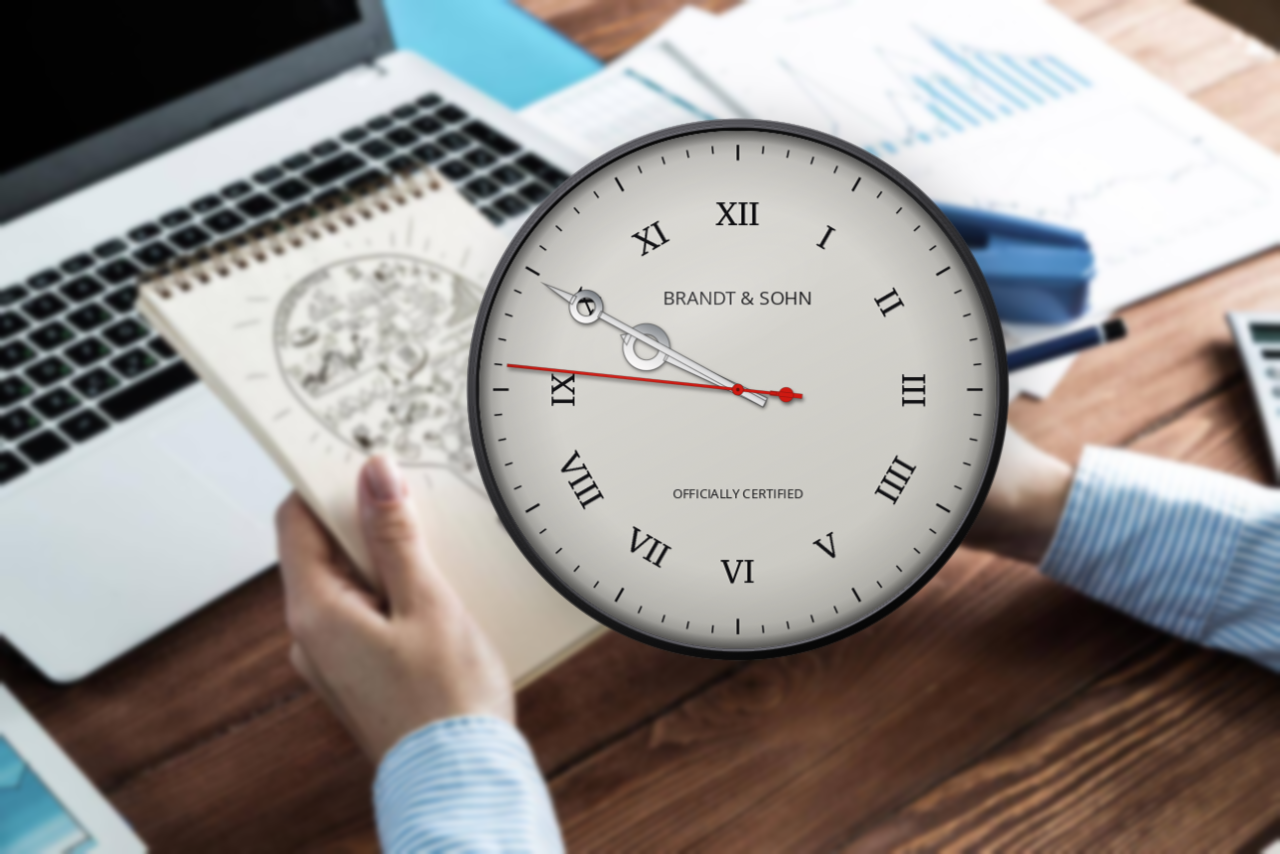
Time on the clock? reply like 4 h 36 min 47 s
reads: 9 h 49 min 46 s
